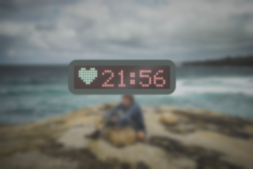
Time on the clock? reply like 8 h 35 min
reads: 21 h 56 min
